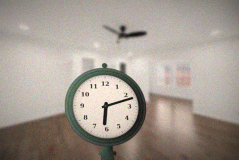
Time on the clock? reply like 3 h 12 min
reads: 6 h 12 min
